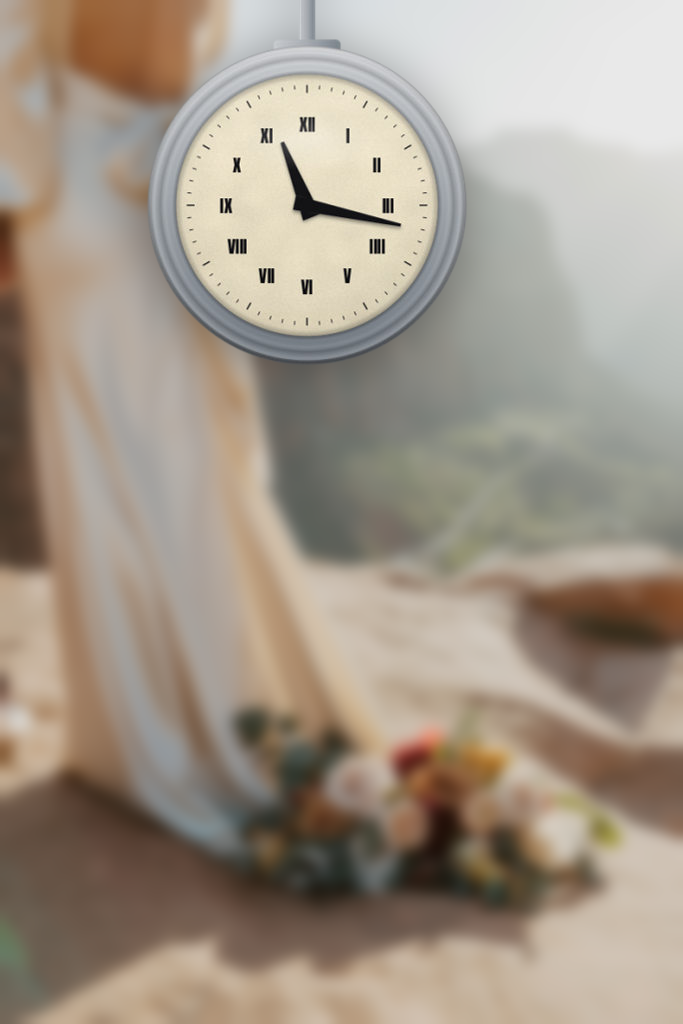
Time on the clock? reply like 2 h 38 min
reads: 11 h 17 min
